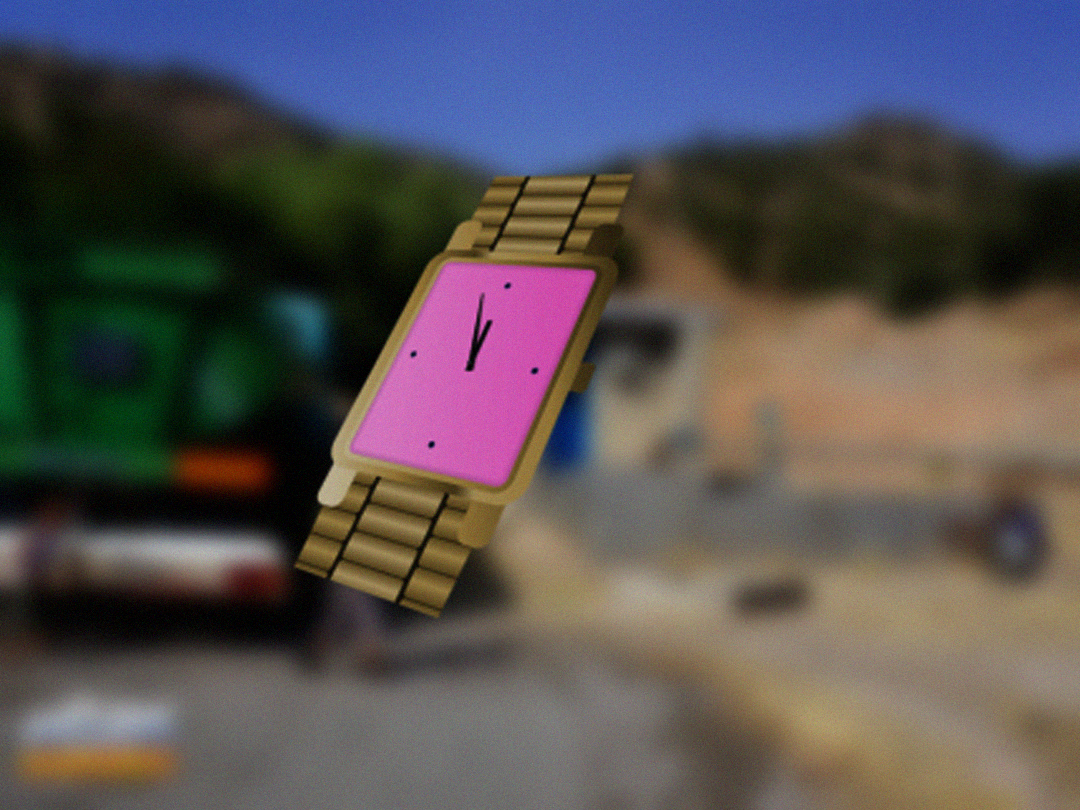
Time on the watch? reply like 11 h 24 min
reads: 11 h 57 min
